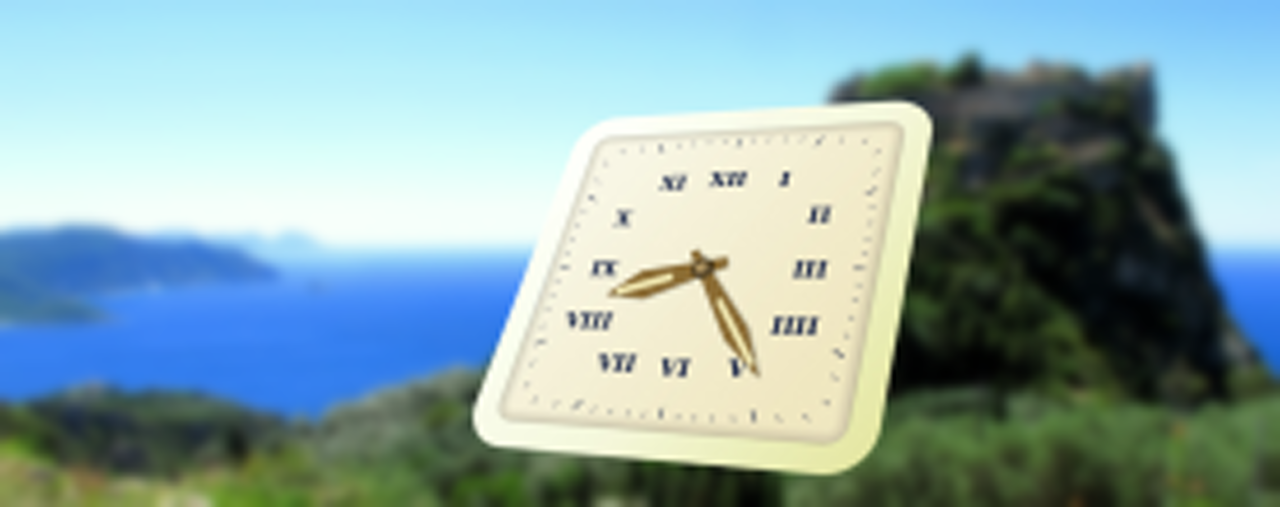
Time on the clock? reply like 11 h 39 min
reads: 8 h 24 min
